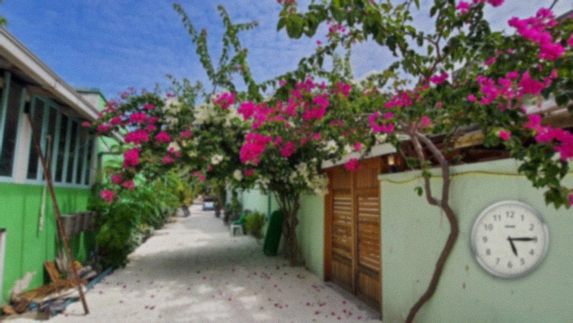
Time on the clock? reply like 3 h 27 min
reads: 5 h 15 min
